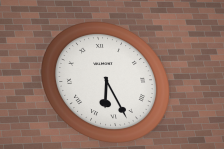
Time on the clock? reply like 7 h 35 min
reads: 6 h 27 min
